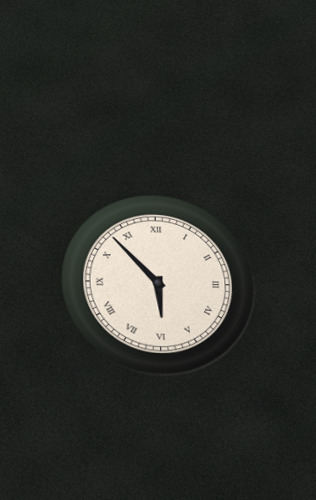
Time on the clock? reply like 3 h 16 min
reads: 5 h 53 min
